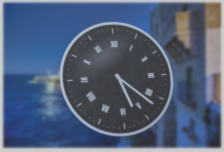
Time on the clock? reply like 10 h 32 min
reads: 5 h 22 min
